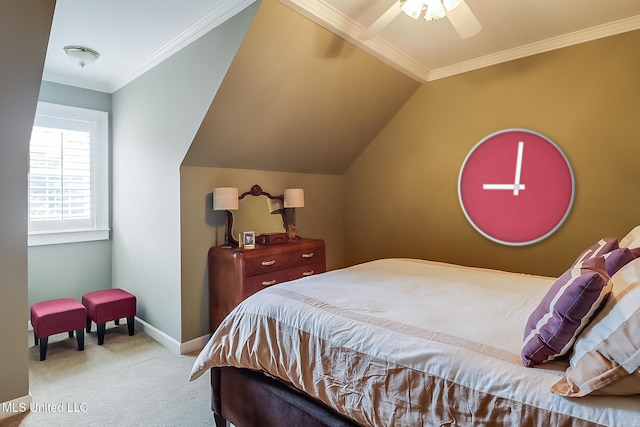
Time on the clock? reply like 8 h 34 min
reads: 9 h 01 min
